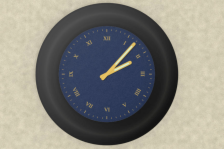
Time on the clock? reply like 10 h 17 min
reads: 2 h 07 min
